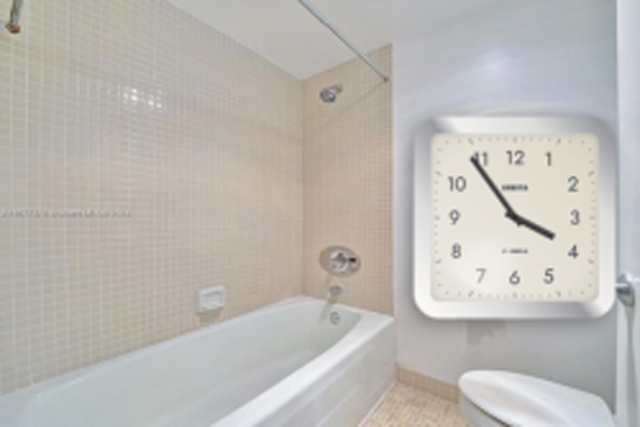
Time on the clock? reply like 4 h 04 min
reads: 3 h 54 min
